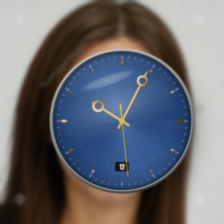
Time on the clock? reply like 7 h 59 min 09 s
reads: 10 h 04 min 29 s
